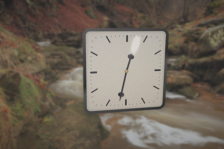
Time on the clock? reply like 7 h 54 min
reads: 12 h 32 min
